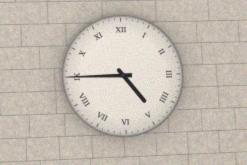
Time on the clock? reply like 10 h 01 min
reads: 4 h 45 min
